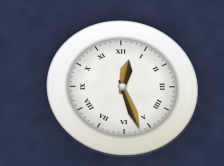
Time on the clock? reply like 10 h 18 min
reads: 12 h 27 min
